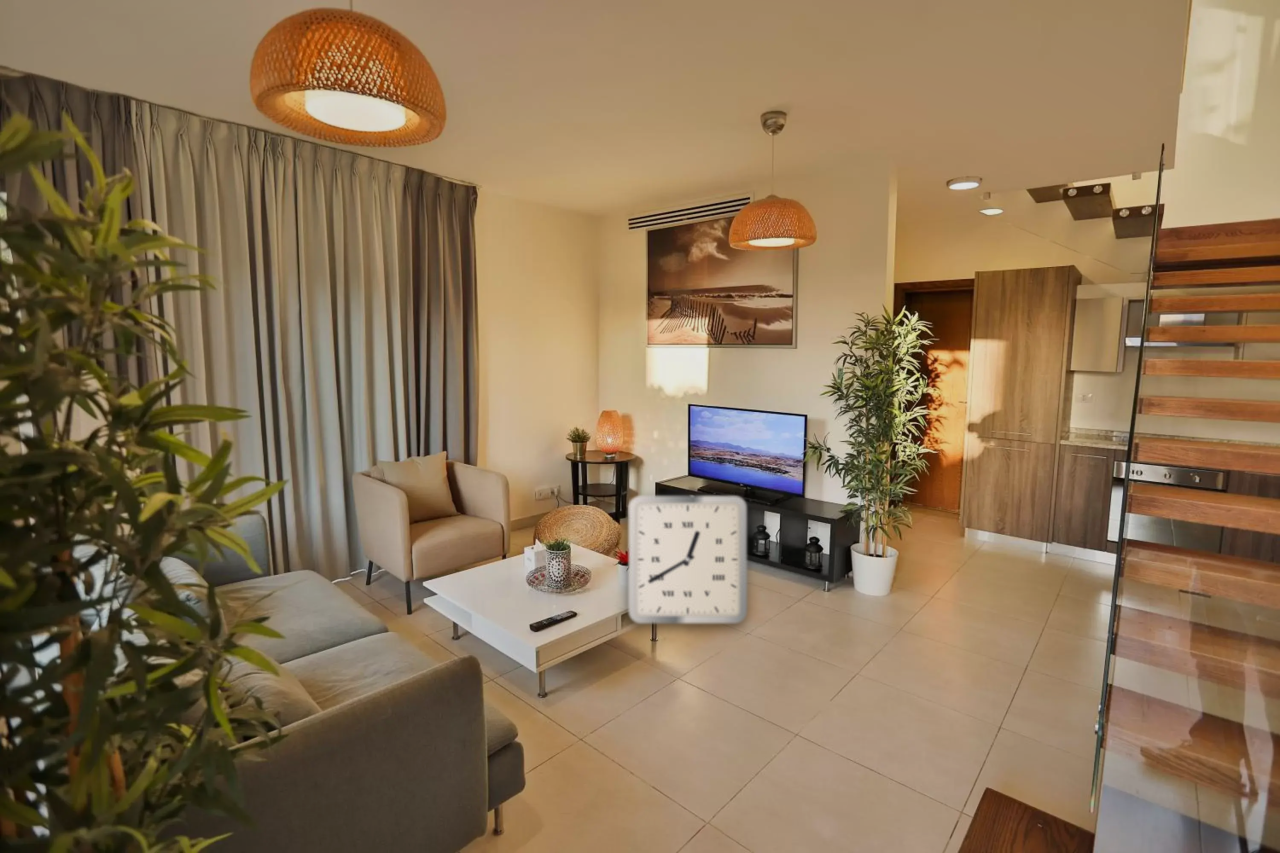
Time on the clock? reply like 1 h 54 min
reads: 12 h 40 min
